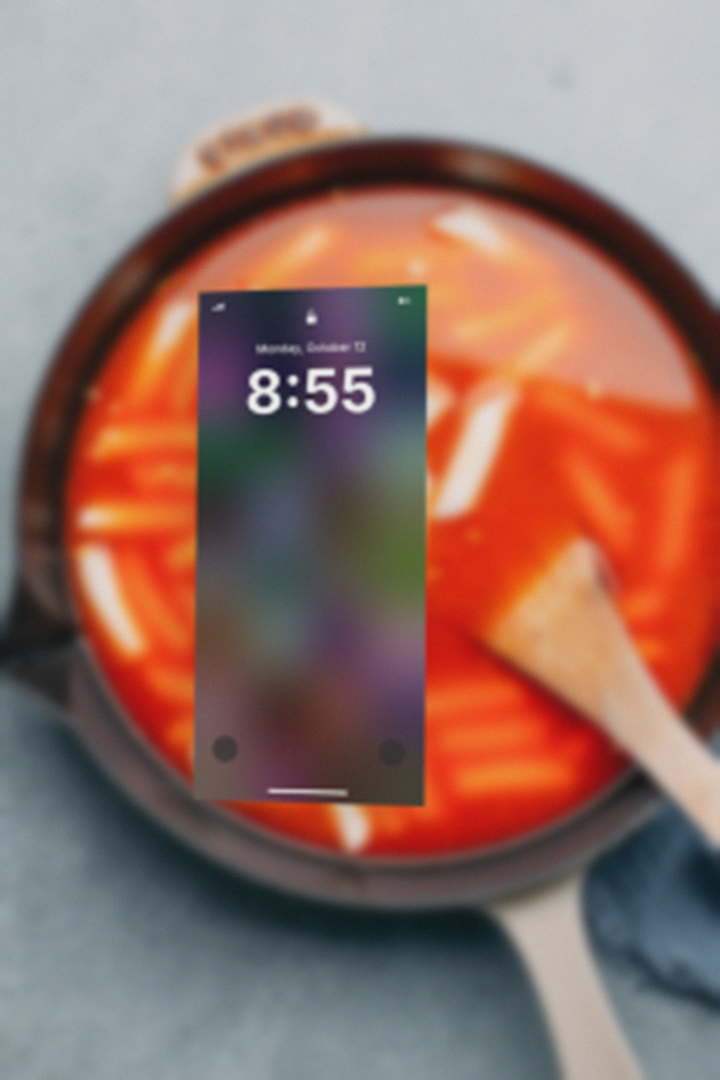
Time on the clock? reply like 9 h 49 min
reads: 8 h 55 min
